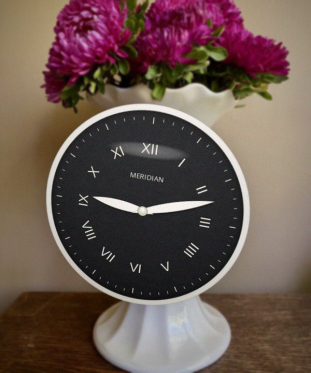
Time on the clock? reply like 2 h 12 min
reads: 9 h 12 min
